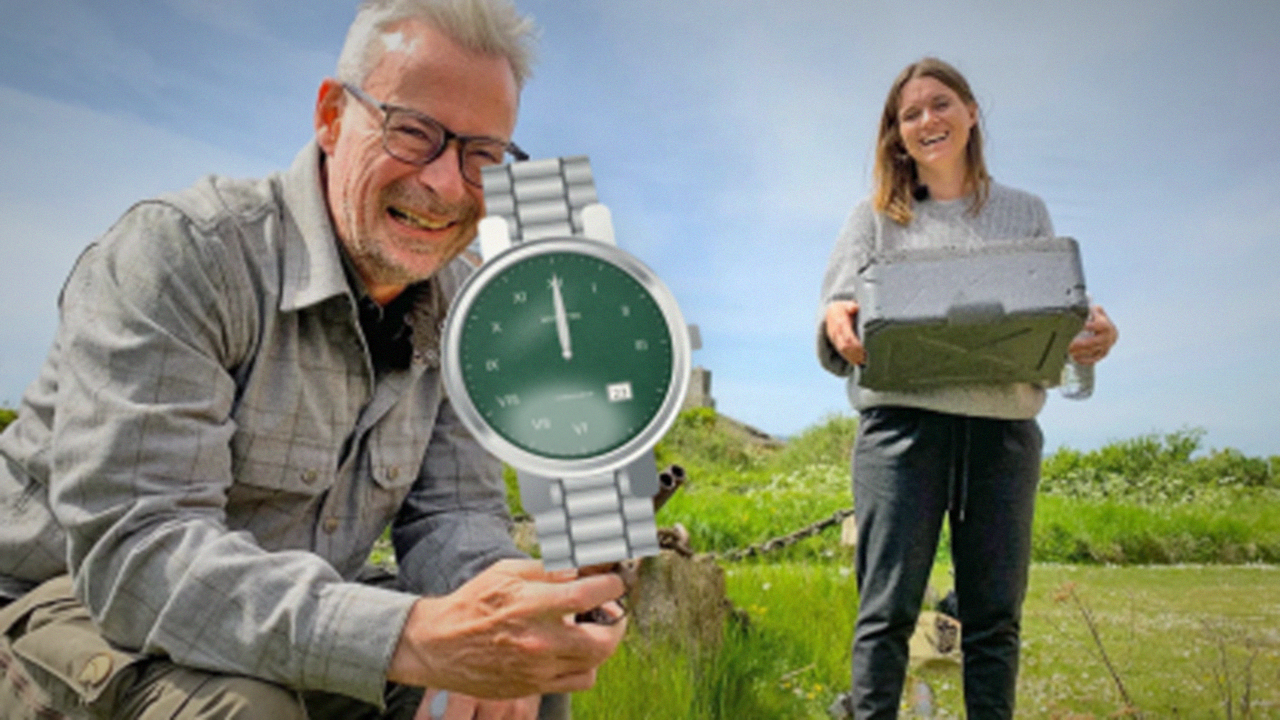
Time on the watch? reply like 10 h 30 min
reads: 12 h 00 min
